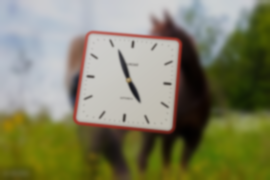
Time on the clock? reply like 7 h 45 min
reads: 4 h 56 min
